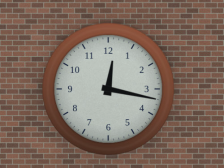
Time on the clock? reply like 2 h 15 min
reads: 12 h 17 min
